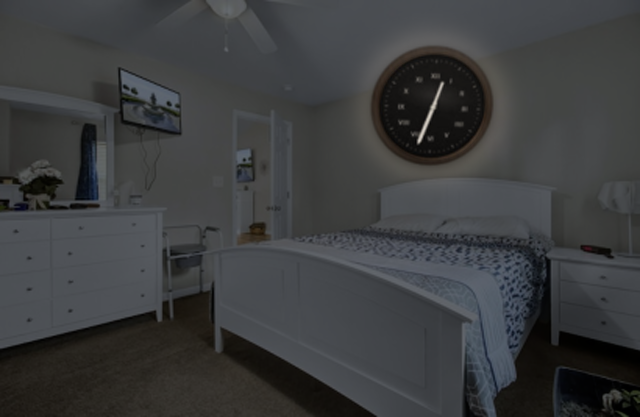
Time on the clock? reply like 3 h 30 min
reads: 12 h 33 min
